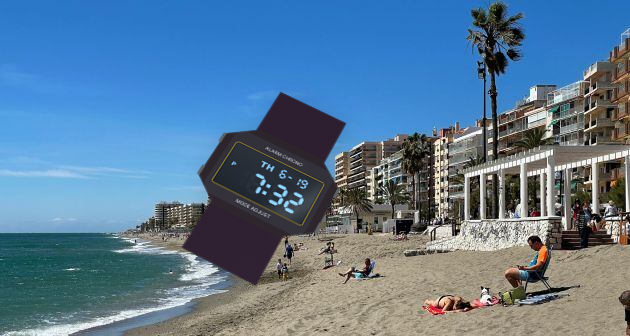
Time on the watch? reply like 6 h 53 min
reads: 7 h 32 min
